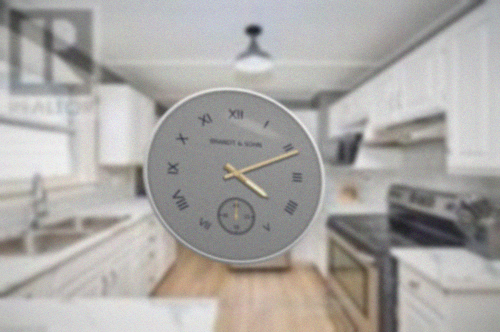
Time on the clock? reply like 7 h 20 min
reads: 4 h 11 min
